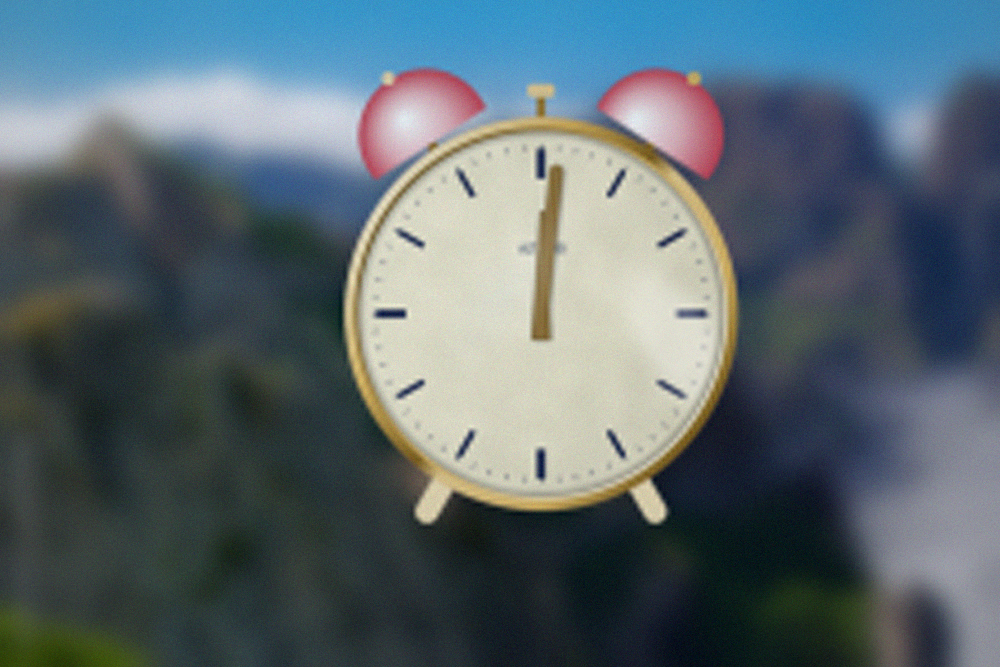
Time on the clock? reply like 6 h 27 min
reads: 12 h 01 min
